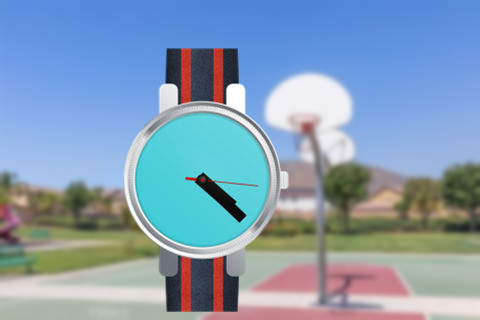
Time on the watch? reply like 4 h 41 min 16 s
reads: 4 h 22 min 16 s
